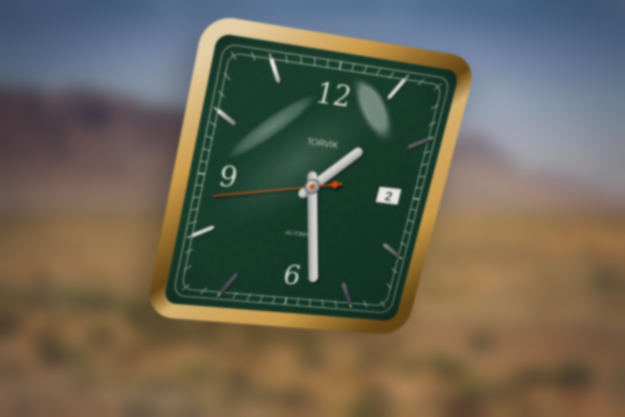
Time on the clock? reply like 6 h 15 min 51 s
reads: 1 h 27 min 43 s
